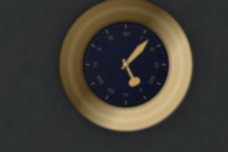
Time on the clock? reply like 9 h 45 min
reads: 5 h 07 min
